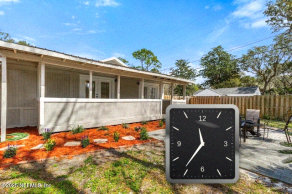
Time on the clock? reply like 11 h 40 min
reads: 11 h 36 min
